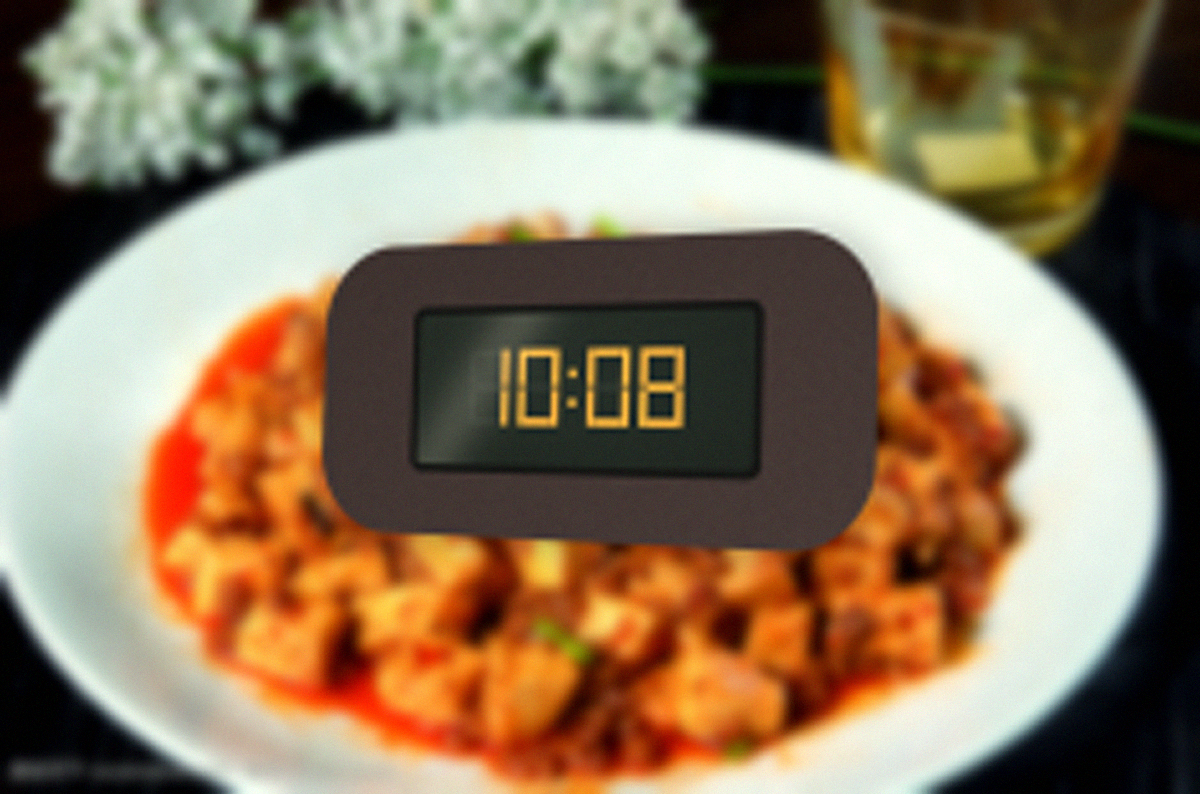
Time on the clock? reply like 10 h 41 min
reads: 10 h 08 min
